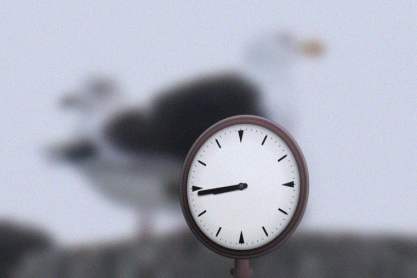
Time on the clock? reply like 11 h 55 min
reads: 8 h 44 min
